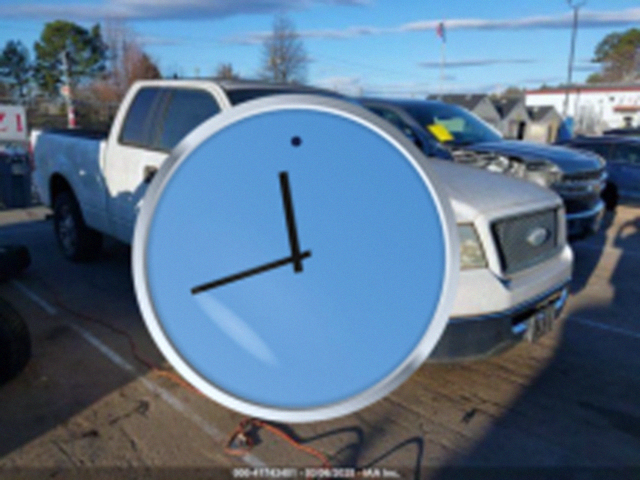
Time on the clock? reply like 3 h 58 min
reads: 11 h 42 min
